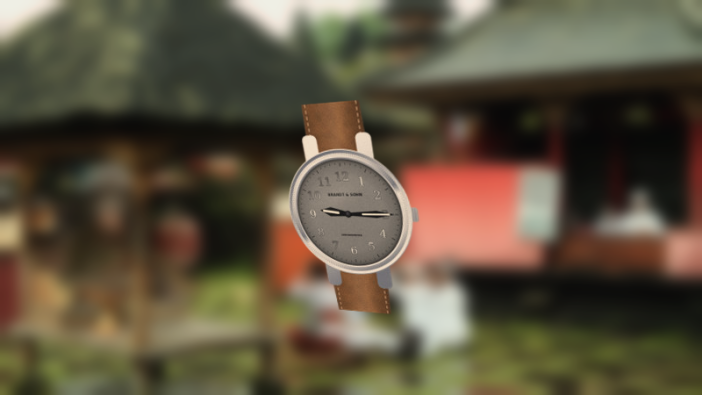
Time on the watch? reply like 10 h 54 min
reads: 9 h 15 min
